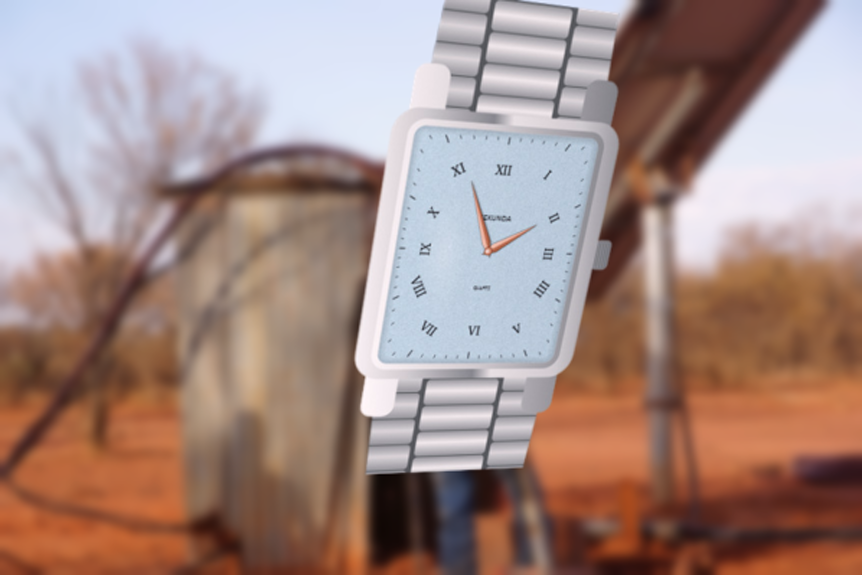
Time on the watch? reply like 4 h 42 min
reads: 1 h 56 min
